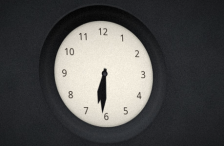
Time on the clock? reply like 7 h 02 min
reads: 6 h 31 min
